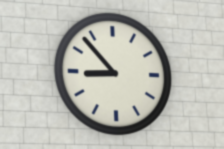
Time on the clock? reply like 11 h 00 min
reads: 8 h 53 min
